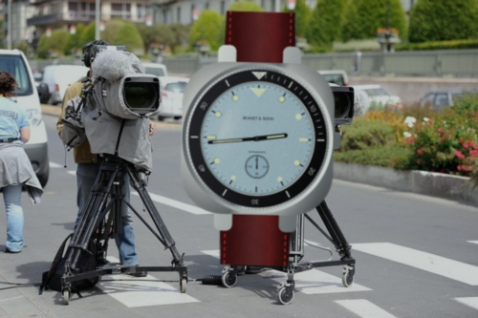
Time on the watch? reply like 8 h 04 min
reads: 2 h 44 min
